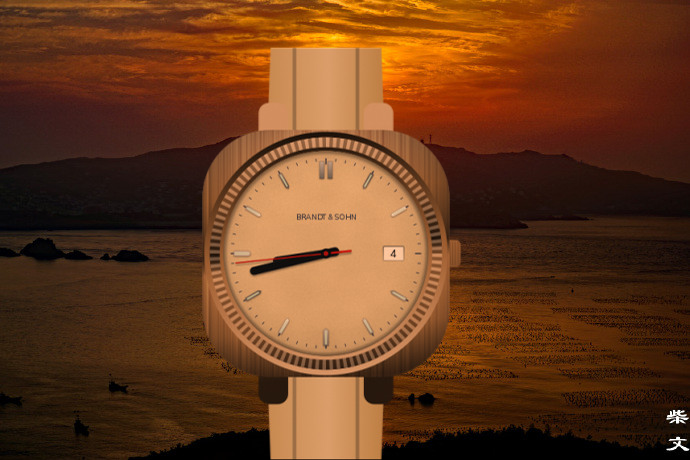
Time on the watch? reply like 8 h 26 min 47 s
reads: 8 h 42 min 44 s
